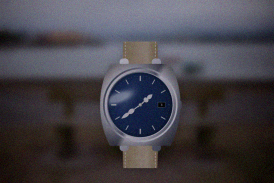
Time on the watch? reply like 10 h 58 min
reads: 1 h 39 min
